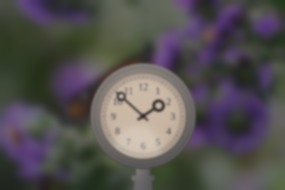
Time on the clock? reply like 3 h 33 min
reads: 1 h 52 min
